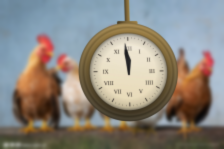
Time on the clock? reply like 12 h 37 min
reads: 11 h 59 min
